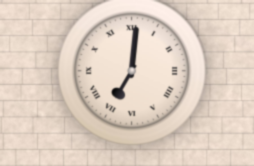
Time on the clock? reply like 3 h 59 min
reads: 7 h 01 min
